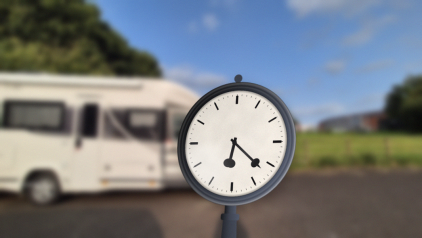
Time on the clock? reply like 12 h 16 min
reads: 6 h 22 min
